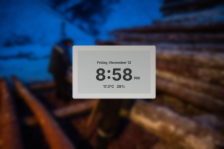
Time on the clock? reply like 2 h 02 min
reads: 8 h 58 min
